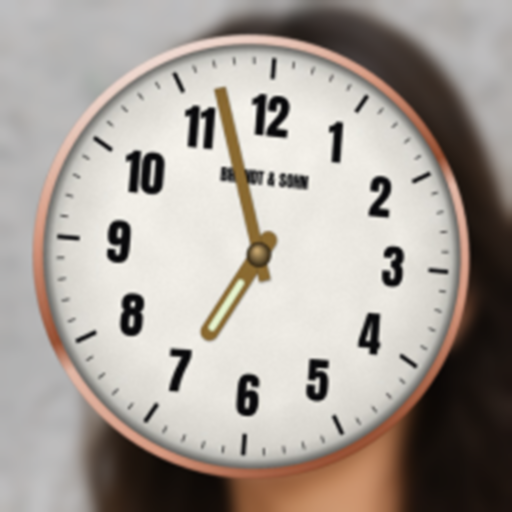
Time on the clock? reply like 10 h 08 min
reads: 6 h 57 min
